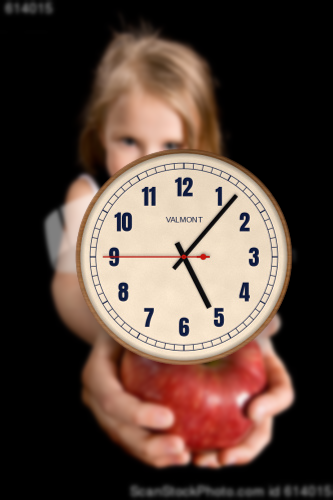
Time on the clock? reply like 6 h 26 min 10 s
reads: 5 h 06 min 45 s
